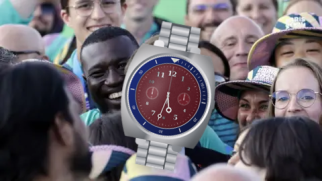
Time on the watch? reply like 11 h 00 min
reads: 5 h 32 min
